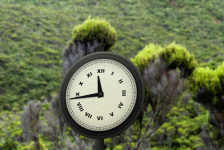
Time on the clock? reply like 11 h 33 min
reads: 11 h 44 min
